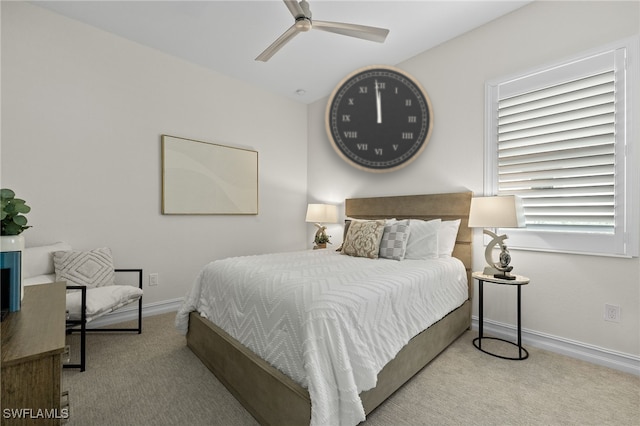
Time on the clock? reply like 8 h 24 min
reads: 11 h 59 min
